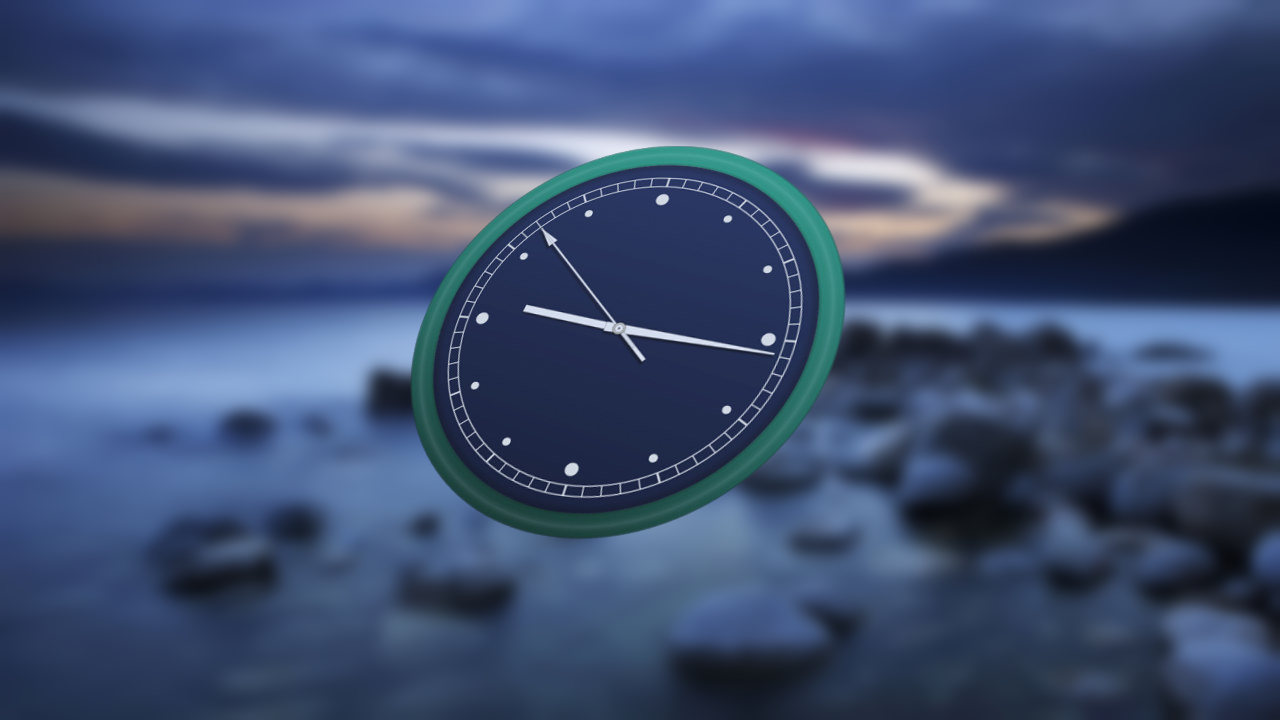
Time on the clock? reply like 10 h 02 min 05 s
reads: 9 h 15 min 52 s
